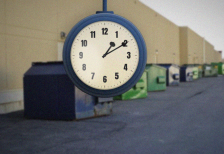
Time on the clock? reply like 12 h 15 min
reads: 1 h 10 min
